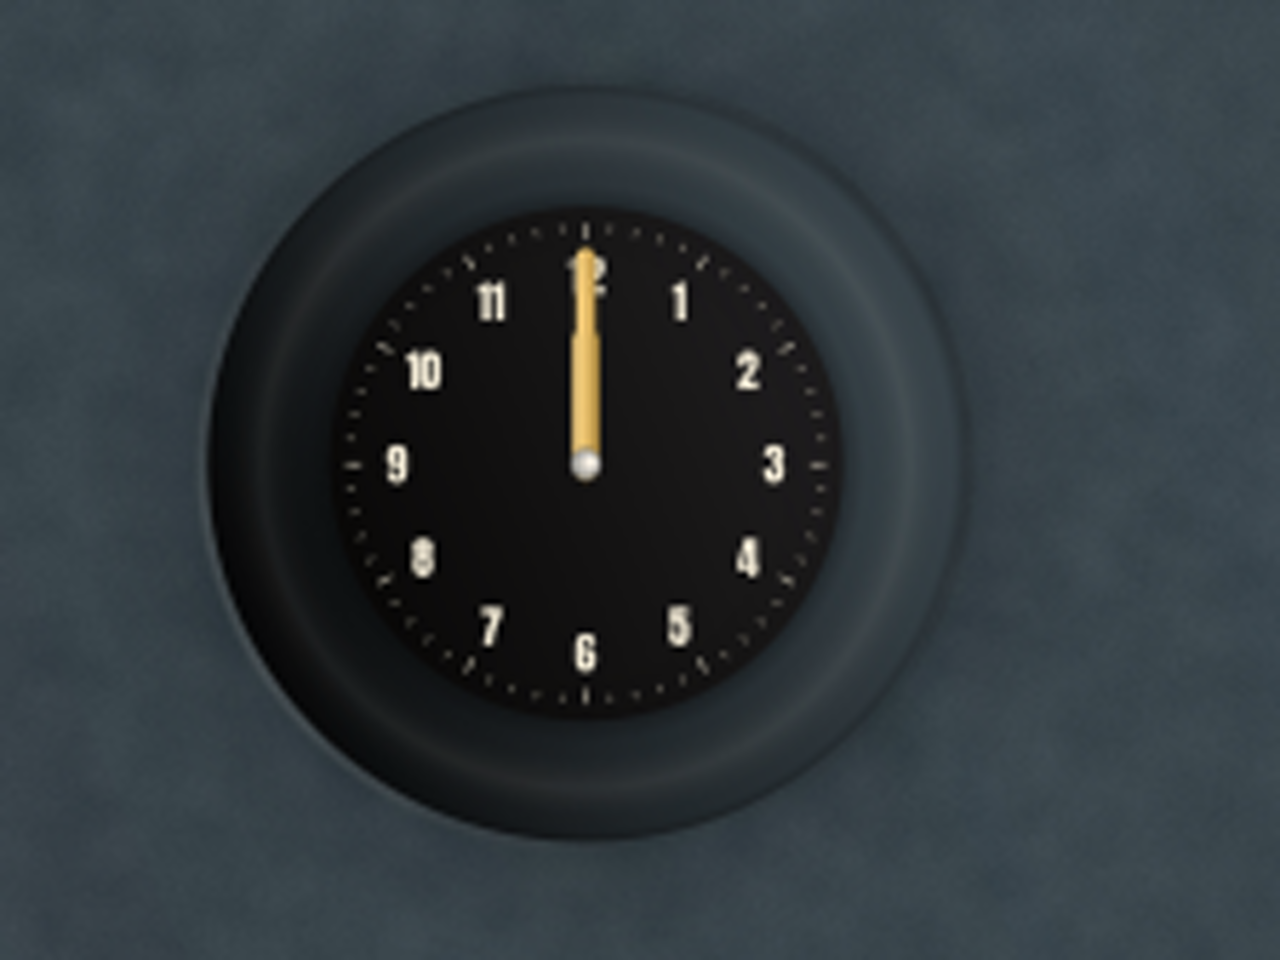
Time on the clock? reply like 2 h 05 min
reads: 12 h 00 min
